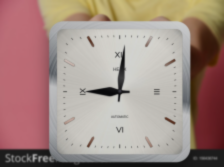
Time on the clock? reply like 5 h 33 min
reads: 9 h 01 min
